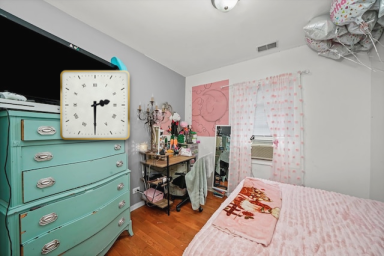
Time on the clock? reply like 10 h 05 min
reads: 2 h 30 min
